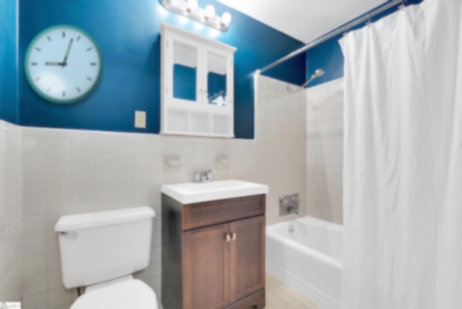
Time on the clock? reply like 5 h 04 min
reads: 9 h 03 min
